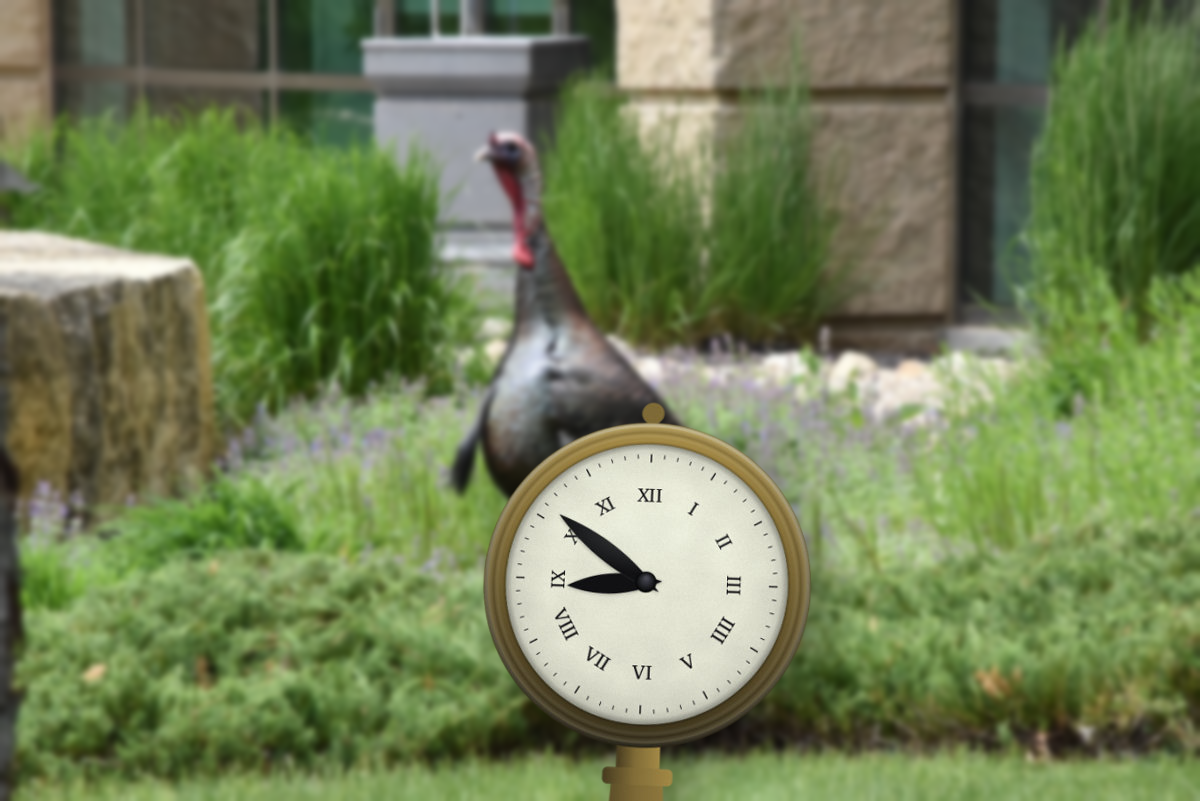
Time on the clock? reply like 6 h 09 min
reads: 8 h 51 min
